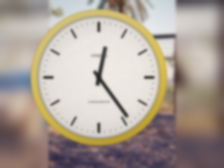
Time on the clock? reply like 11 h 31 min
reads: 12 h 24 min
